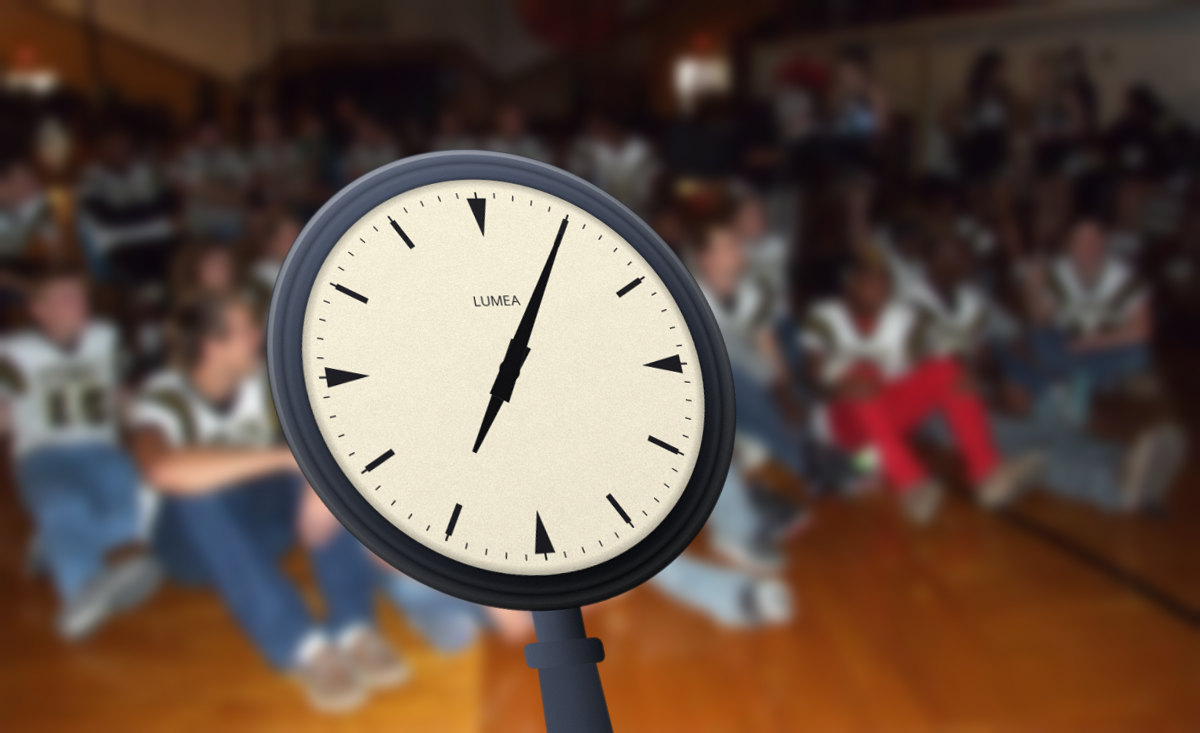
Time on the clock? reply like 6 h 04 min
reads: 7 h 05 min
